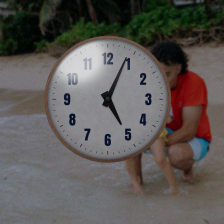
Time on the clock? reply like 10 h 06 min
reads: 5 h 04 min
